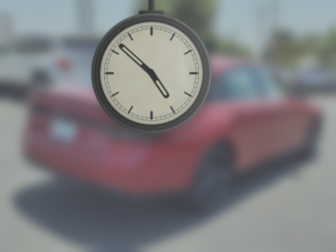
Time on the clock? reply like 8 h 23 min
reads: 4 h 52 min
